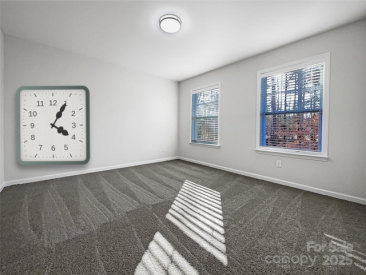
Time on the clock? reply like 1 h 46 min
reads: 4 h 05 min
